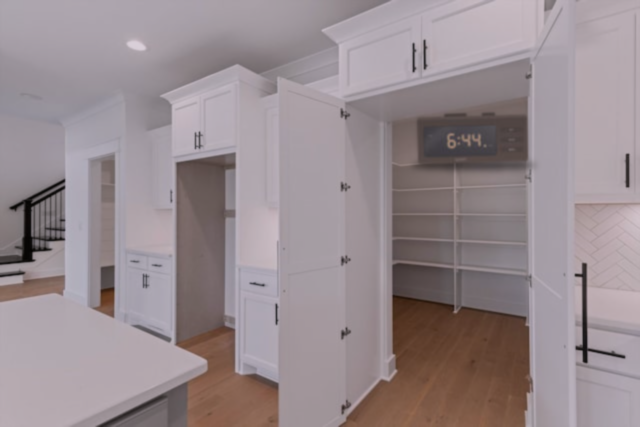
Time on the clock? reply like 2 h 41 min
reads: 6 h 44 min
